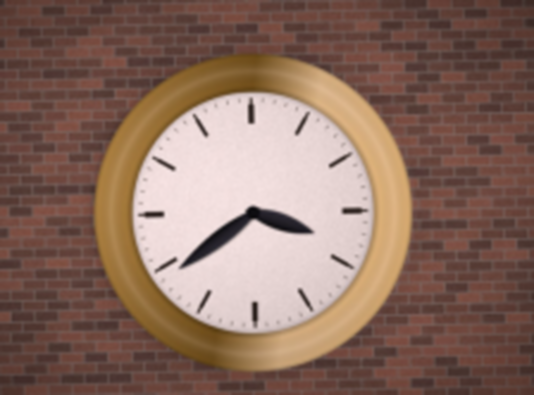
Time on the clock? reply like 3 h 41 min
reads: 3 h 39 min
